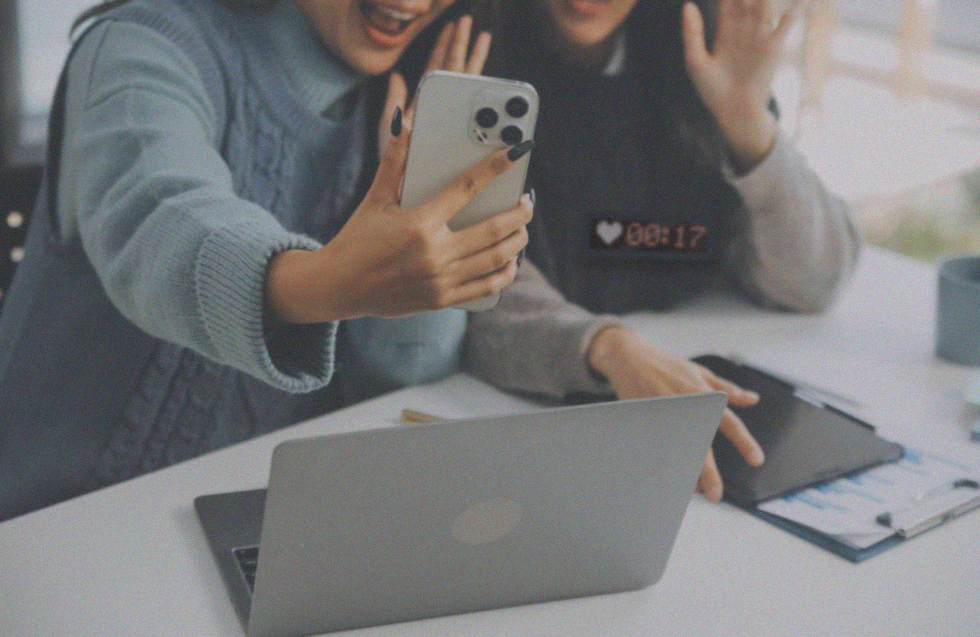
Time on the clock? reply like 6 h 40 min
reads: 0 h 17 min
